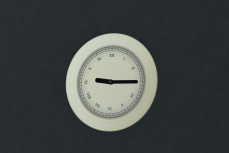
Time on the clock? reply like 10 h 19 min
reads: 9 h 15 min
